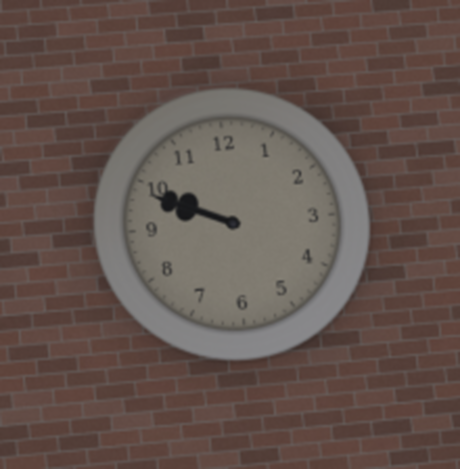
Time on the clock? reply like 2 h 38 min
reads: 9 h 49 min
